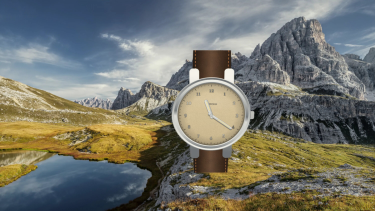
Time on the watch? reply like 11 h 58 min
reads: 11 h 21 min
